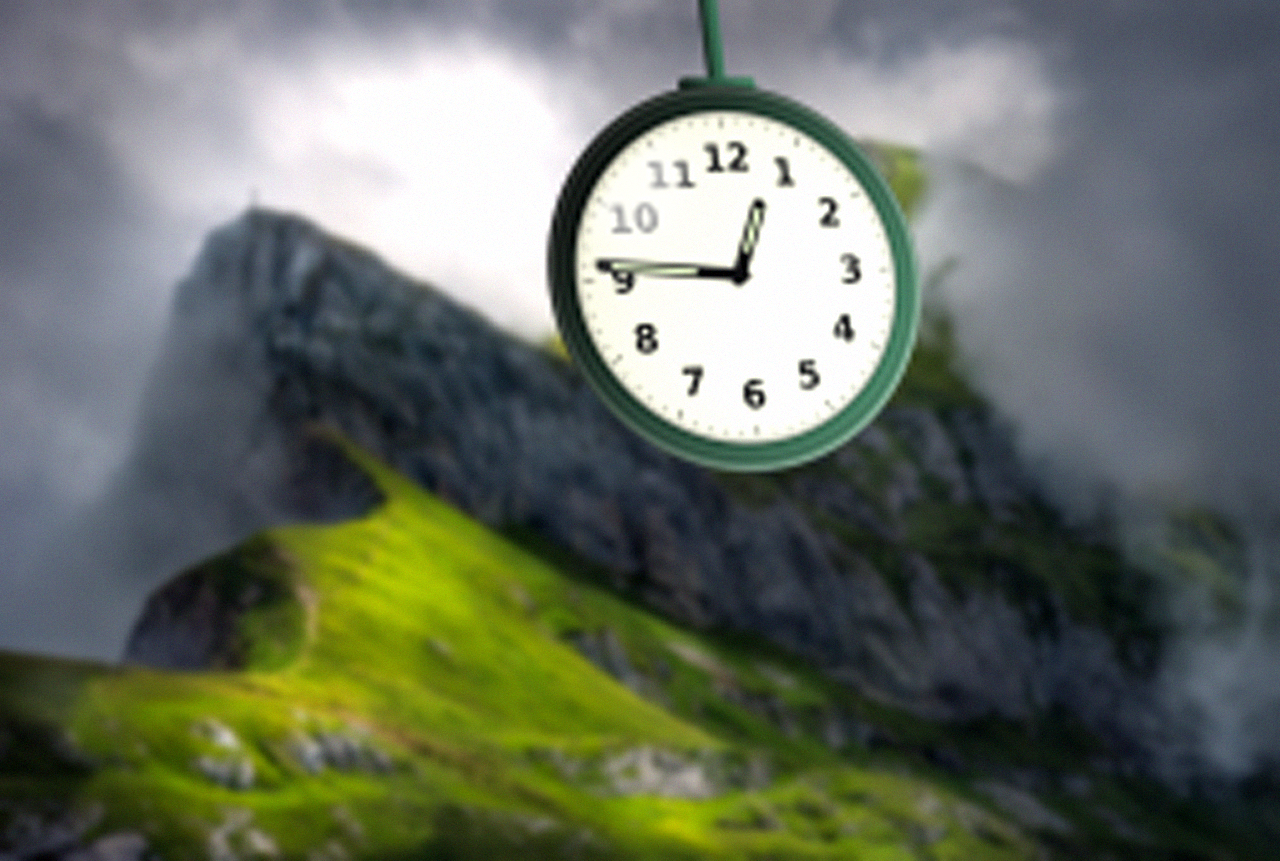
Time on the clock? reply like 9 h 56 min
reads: 12 h 46 min
